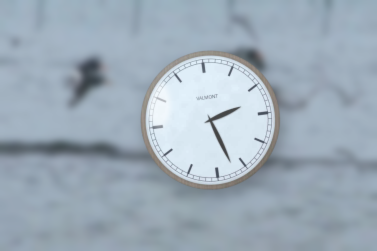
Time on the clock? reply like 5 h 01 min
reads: 2 h 27 min
